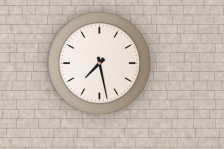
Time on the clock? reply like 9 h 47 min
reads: 7 h 28 min
